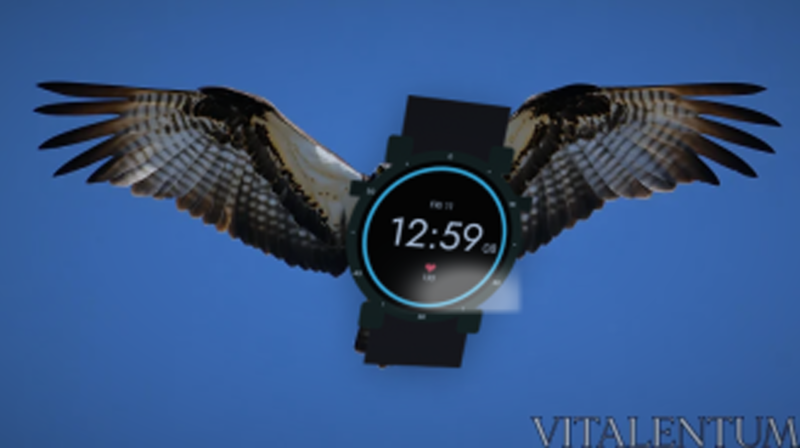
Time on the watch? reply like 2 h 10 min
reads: 12 h 59 min
